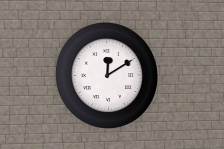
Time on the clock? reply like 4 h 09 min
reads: 12 h 10 min
